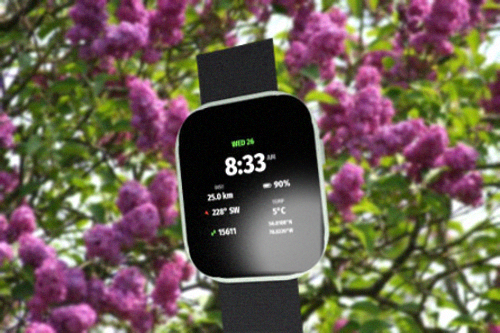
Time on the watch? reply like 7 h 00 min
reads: 8 h 33 min
